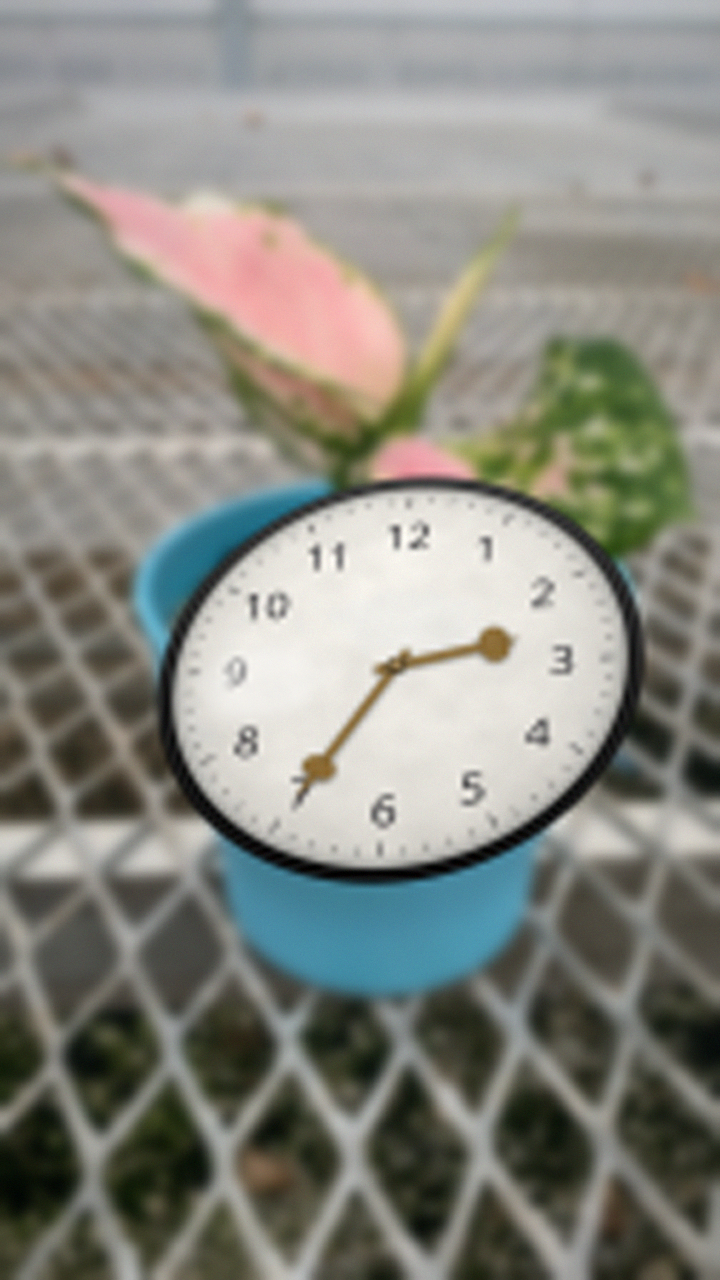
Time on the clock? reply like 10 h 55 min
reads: 2 h 35 min
